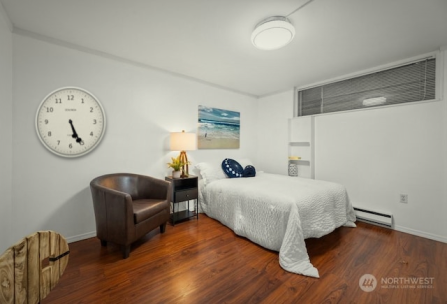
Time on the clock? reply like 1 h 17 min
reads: 5 h 26 min
